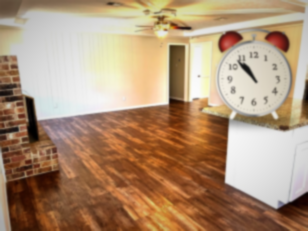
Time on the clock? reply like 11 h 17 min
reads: 10 h 53 min
